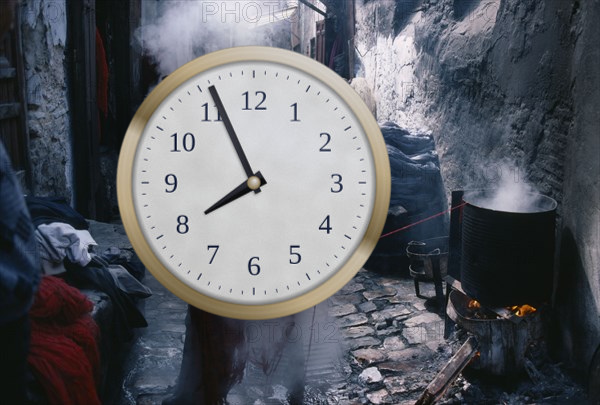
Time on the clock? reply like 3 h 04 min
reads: 7 h 56 min
